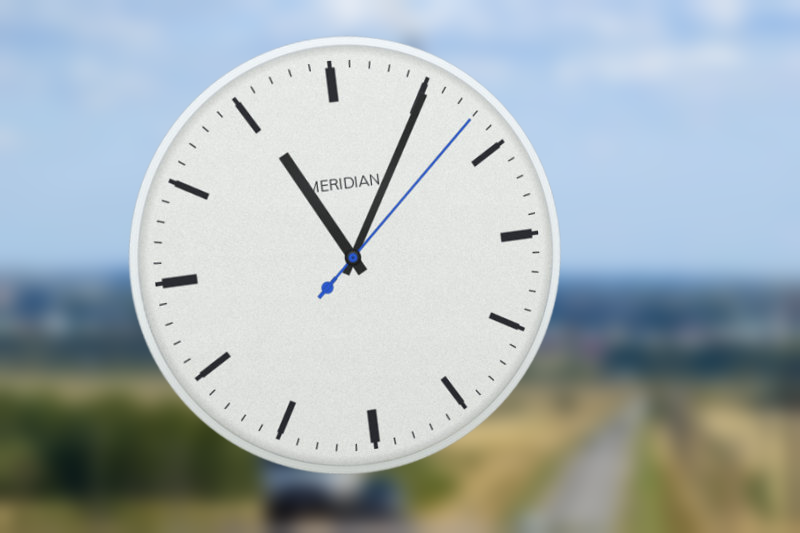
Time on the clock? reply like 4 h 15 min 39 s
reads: 11 h 05 min 08 s
